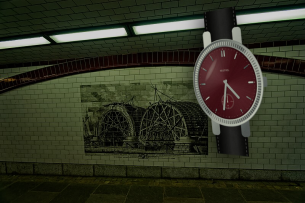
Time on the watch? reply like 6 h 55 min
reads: 4 h 32 min
